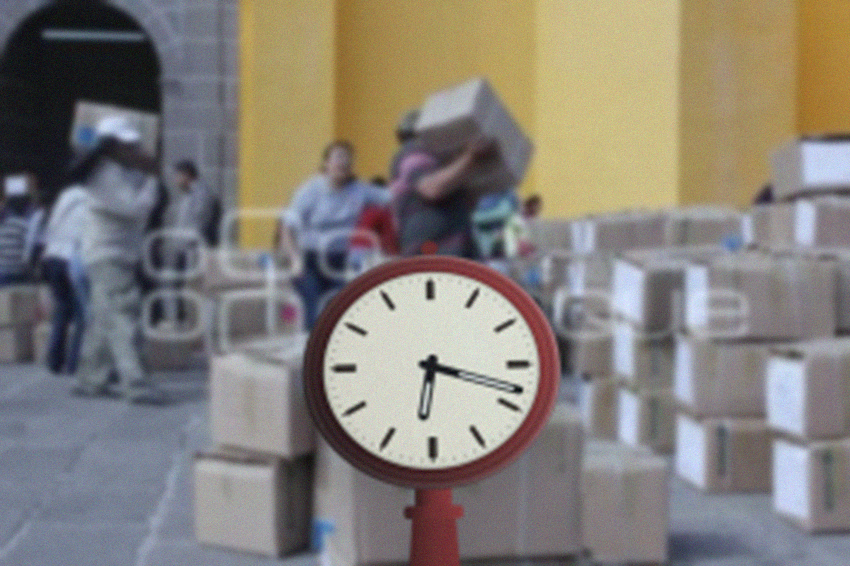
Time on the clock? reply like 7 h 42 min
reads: 6 h 18 min
